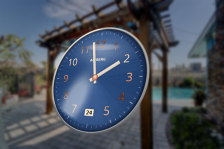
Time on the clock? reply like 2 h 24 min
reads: 1 h 58 min
